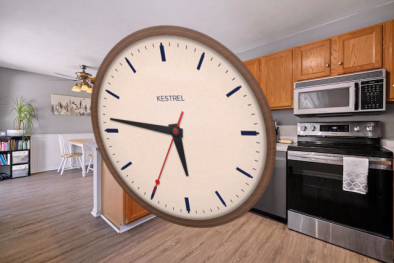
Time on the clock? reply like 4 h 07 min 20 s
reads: 5 h 46 min 35 s
